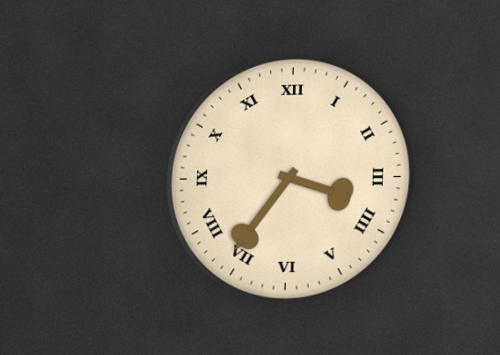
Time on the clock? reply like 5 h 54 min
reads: 3 h 36 min
